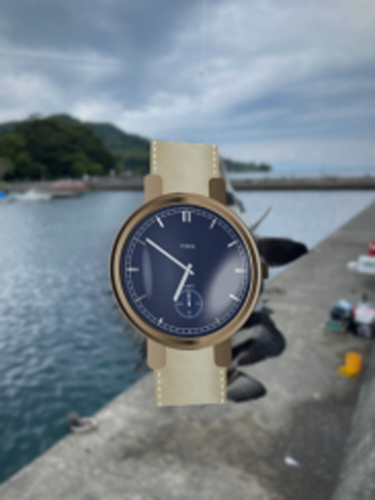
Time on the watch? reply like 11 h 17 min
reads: 6 h 51 min
